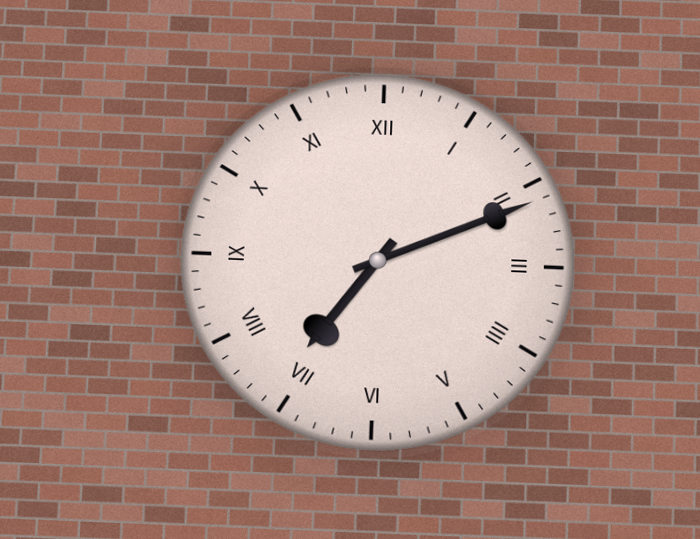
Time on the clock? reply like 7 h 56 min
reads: 7 h 11 min
